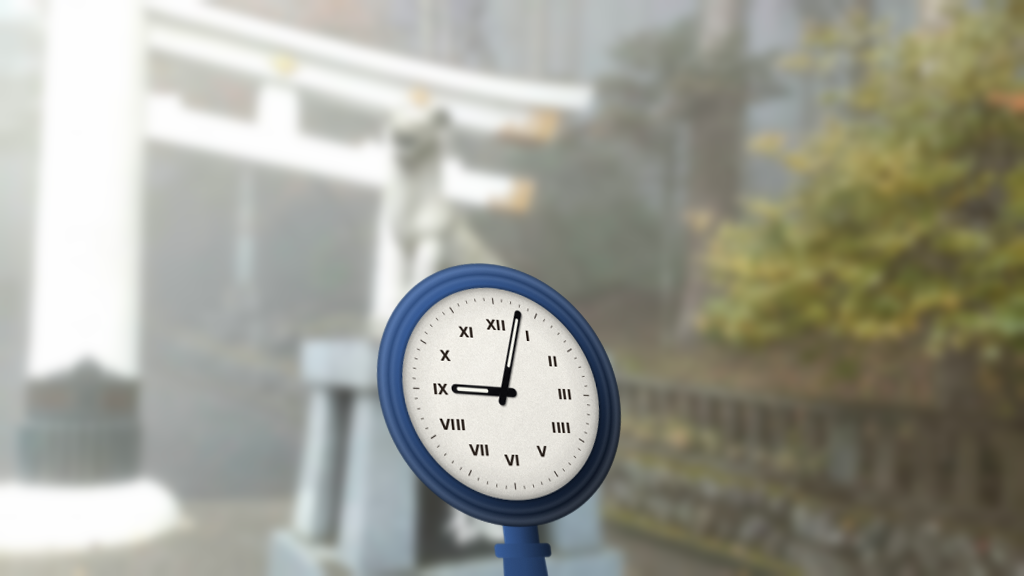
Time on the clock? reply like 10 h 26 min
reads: 9 h 03 min
